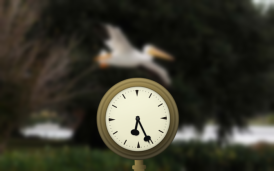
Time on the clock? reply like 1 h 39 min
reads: 6 h 26 min
